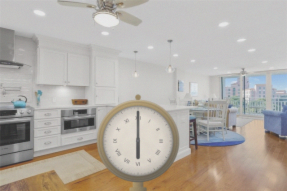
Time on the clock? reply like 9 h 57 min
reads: 6 h 00 min
